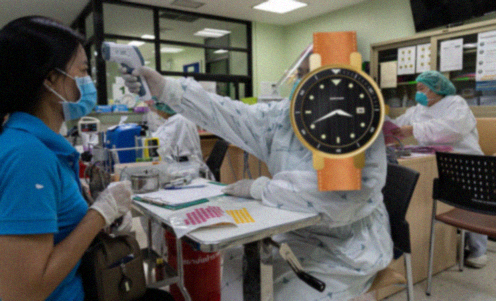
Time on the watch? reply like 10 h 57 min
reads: 3 h 41 min
